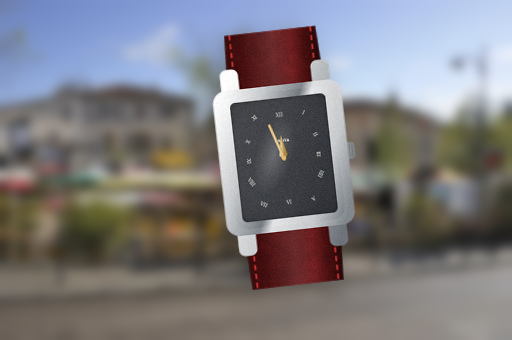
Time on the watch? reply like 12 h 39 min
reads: 11 h 57 min
